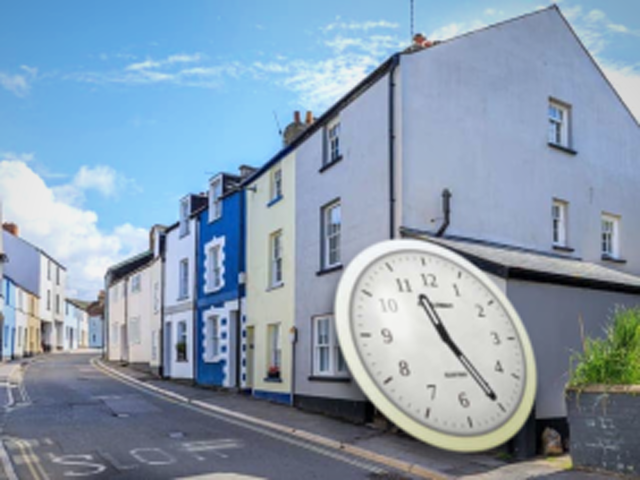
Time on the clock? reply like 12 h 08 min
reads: 11 h 25 min
